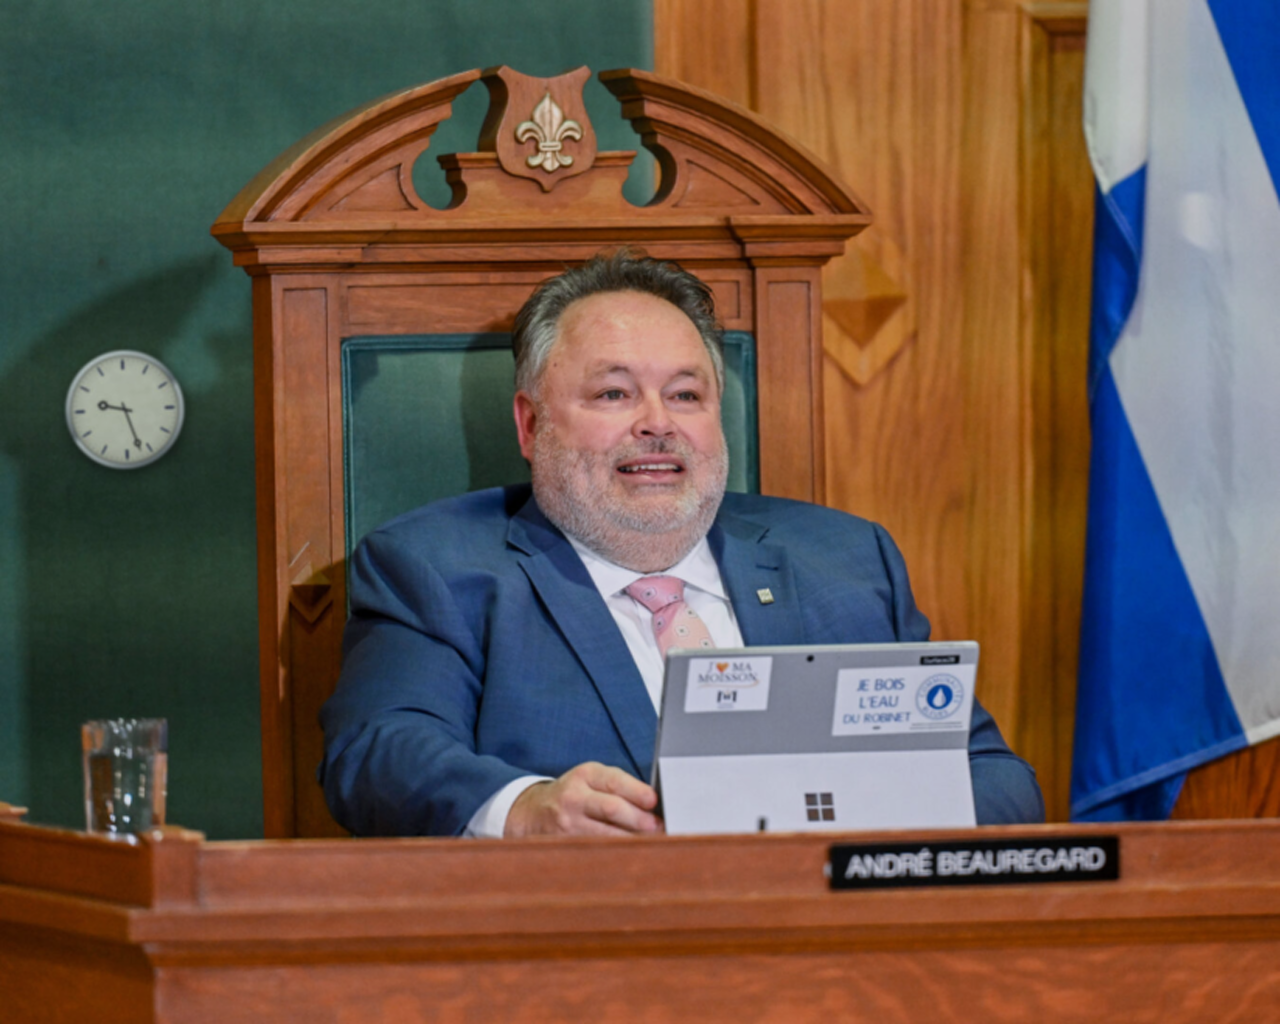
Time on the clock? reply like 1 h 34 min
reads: 9 h 27 min
